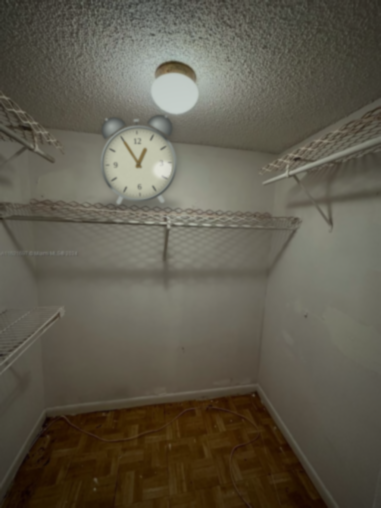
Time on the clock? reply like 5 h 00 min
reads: 12 h 55 min
